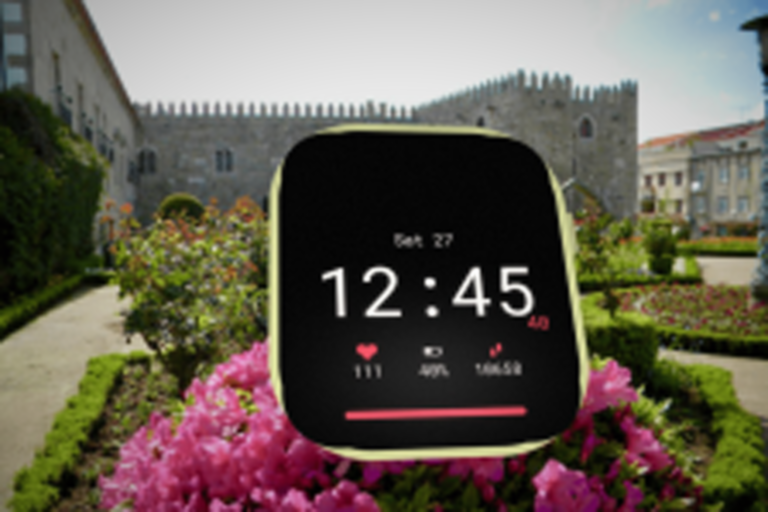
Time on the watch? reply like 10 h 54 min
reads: 12 h 45 min
